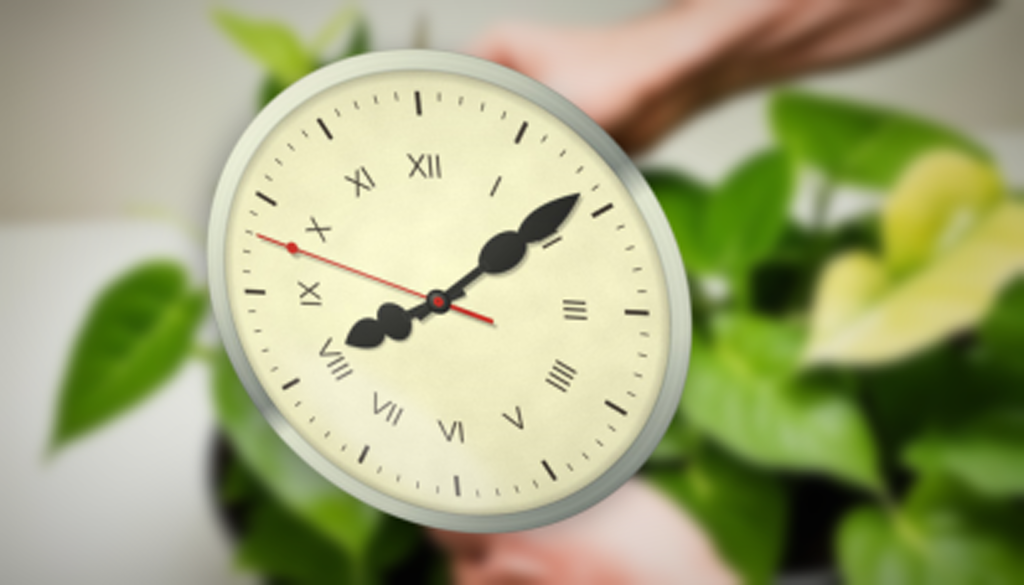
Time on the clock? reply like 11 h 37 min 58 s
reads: 8 h 08 min 48 s
